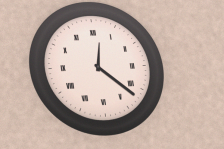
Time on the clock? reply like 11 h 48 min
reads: 12 h 22 min
